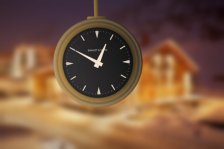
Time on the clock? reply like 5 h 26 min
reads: 12 h 50 min
